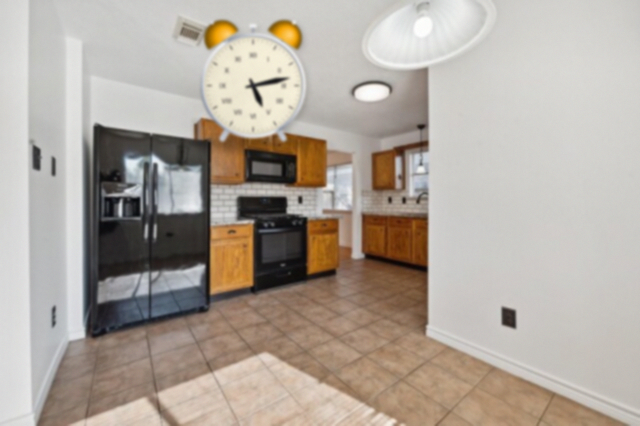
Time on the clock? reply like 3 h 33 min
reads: 5 h 13 min
